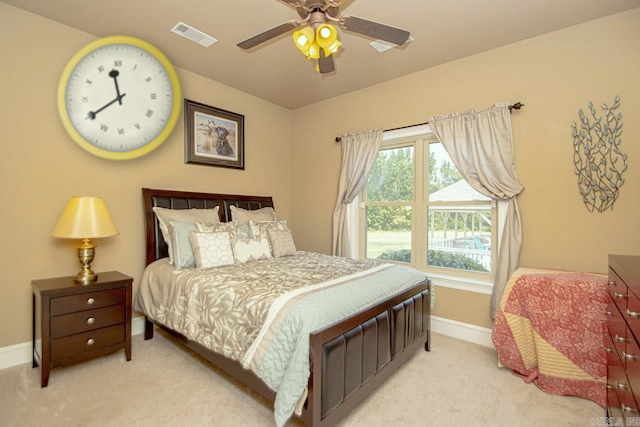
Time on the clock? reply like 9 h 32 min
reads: 11 h 40 min
